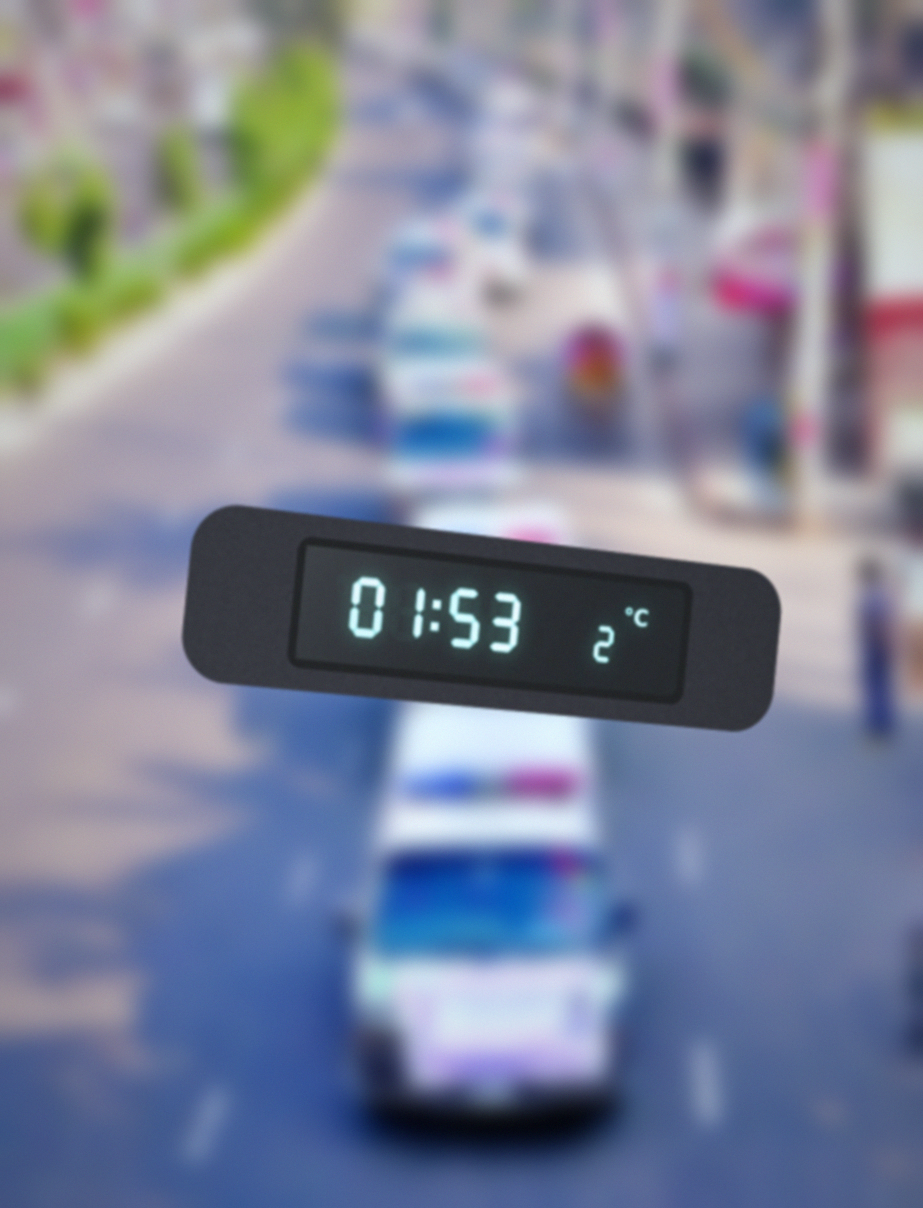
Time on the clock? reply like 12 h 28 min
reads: 1 h 53 min
